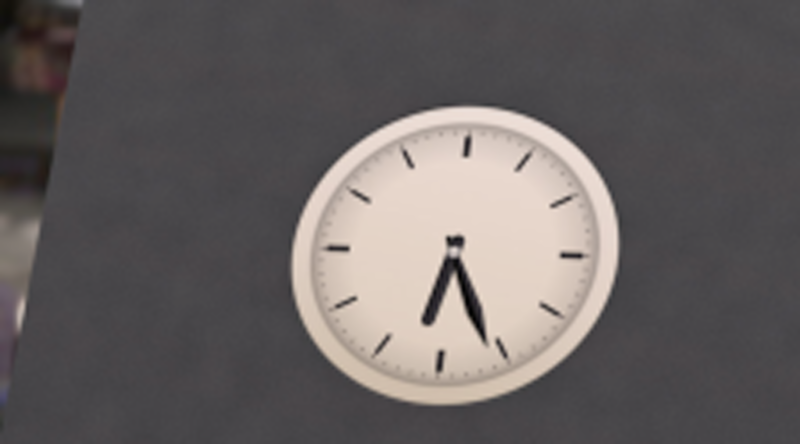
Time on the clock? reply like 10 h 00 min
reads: 6 h 26 min
